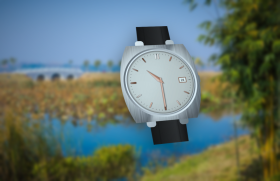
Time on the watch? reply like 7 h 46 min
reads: 10 h 30 min
